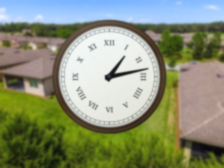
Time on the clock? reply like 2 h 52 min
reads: 1 h 13 min
